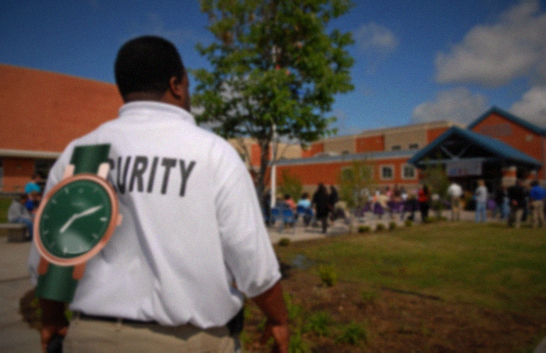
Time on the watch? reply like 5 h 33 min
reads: 7 h 11 min
